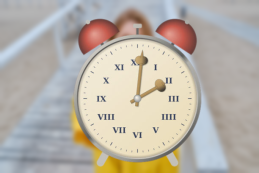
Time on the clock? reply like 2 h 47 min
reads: 2 h 01 min
